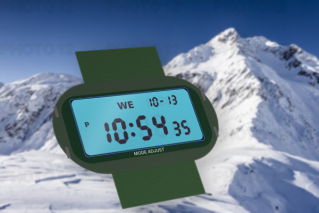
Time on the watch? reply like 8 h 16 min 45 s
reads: 10 h 54 min 35 s
